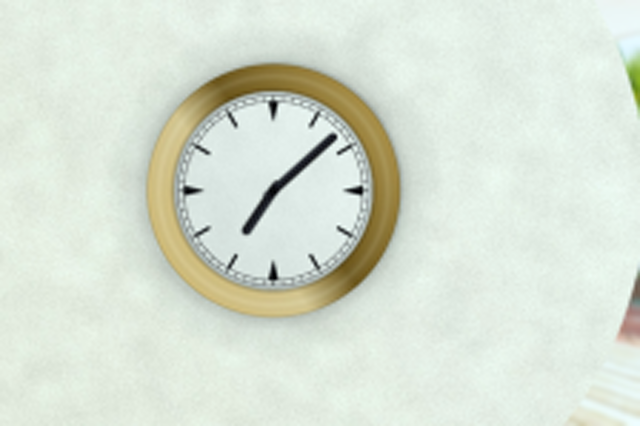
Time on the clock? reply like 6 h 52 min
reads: 7 h 08 min
